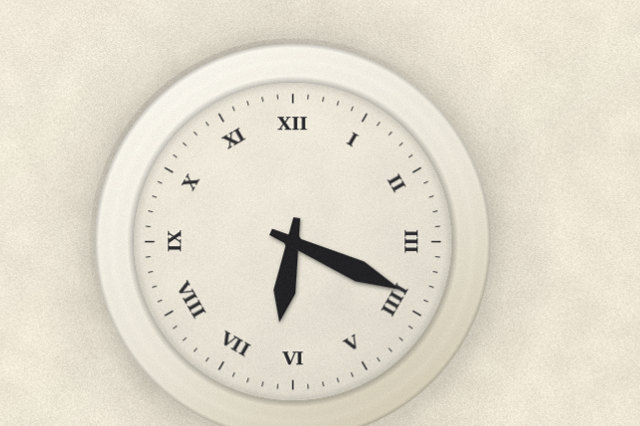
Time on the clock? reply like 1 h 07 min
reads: 6 h 19 min
